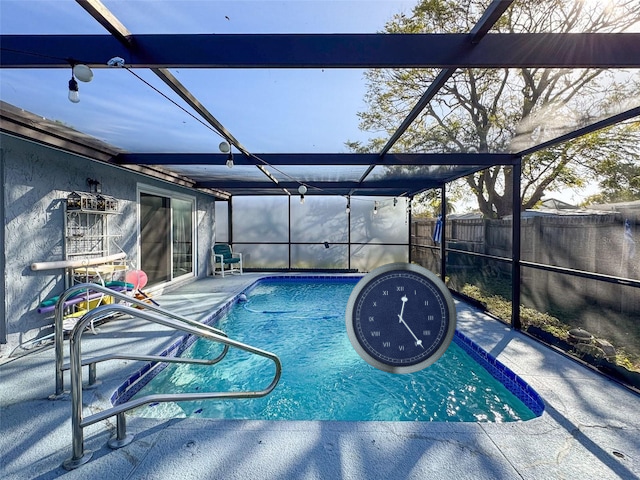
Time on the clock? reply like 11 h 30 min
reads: 12 h 24 min
